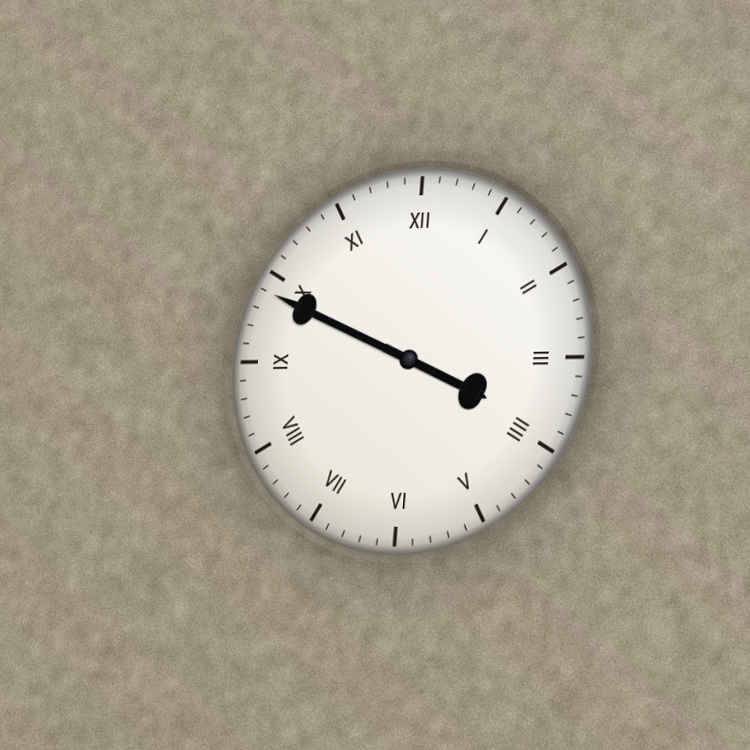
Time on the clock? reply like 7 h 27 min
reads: 3 h 49 min
